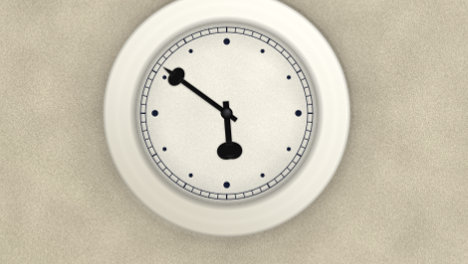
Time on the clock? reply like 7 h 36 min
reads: 5 h 51 min
